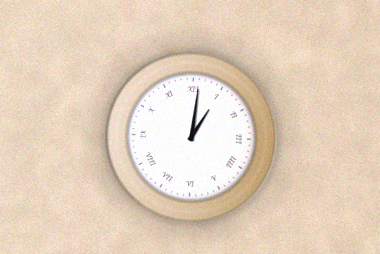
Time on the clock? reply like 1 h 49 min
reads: 1 h 01 min
